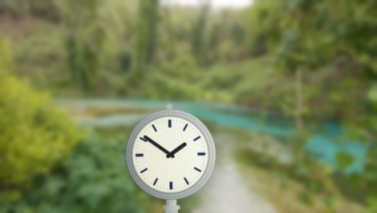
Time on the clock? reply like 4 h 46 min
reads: 1 h 51 min
